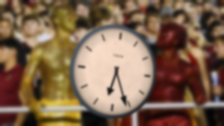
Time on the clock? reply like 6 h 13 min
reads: 6 h 26 min
